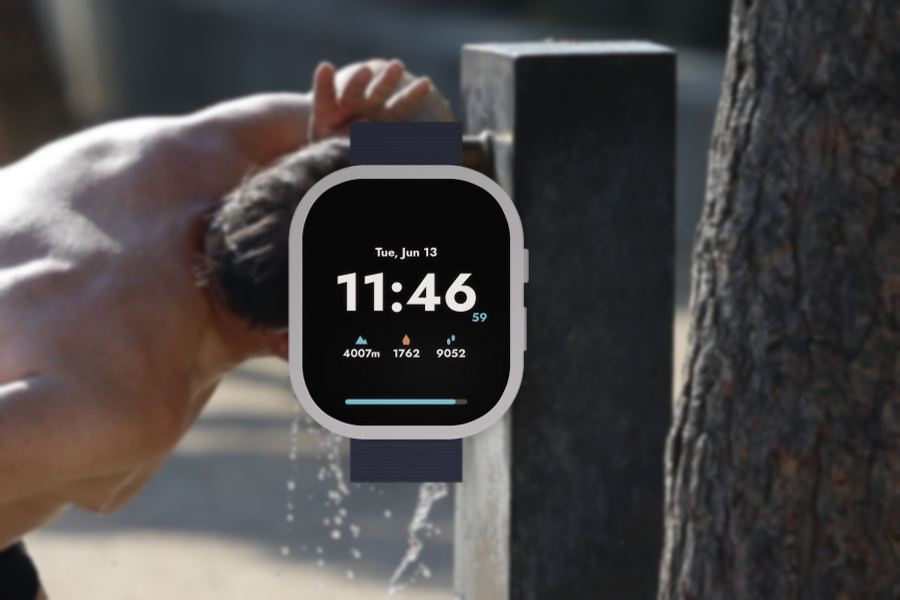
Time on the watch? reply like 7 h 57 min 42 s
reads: 11 h 46 min 59 s
